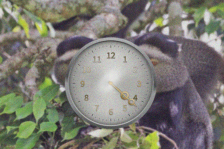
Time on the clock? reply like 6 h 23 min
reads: 4 h 22 min
